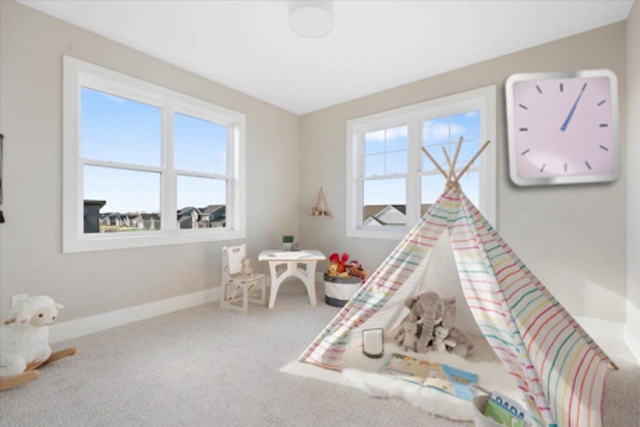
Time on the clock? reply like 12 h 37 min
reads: 1 h 05 min
